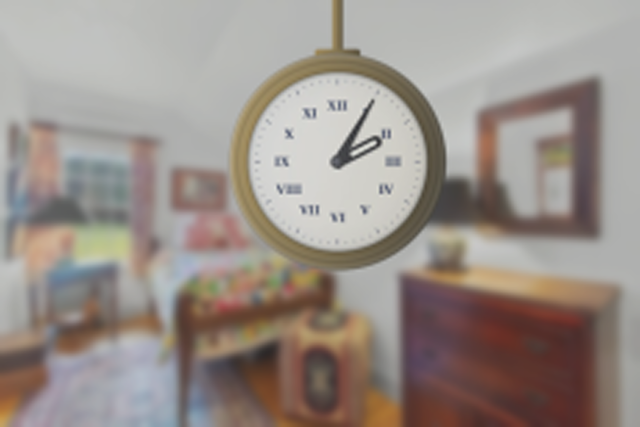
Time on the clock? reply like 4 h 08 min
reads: 2 h 05 min
